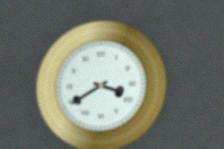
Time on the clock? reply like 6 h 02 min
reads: 3 h 40 min
